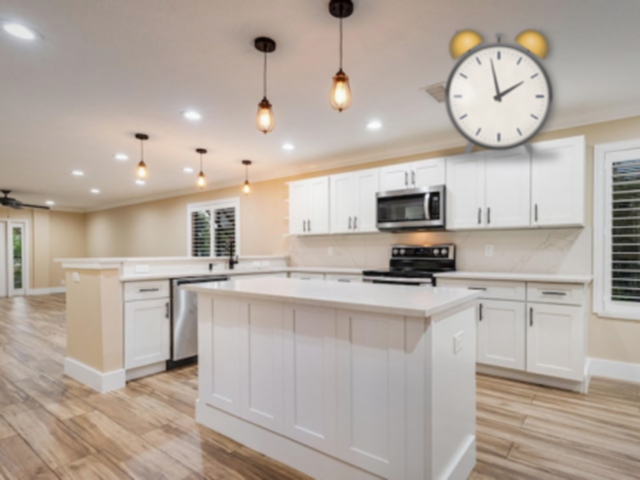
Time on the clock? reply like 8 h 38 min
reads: 1 h 58 min
